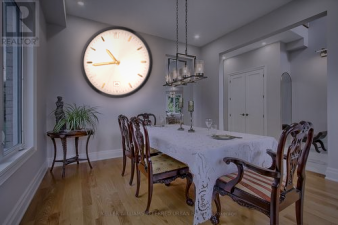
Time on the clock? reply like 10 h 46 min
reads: 10 h 44 min
